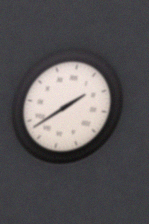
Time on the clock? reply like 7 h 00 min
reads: 1 h 38 min
